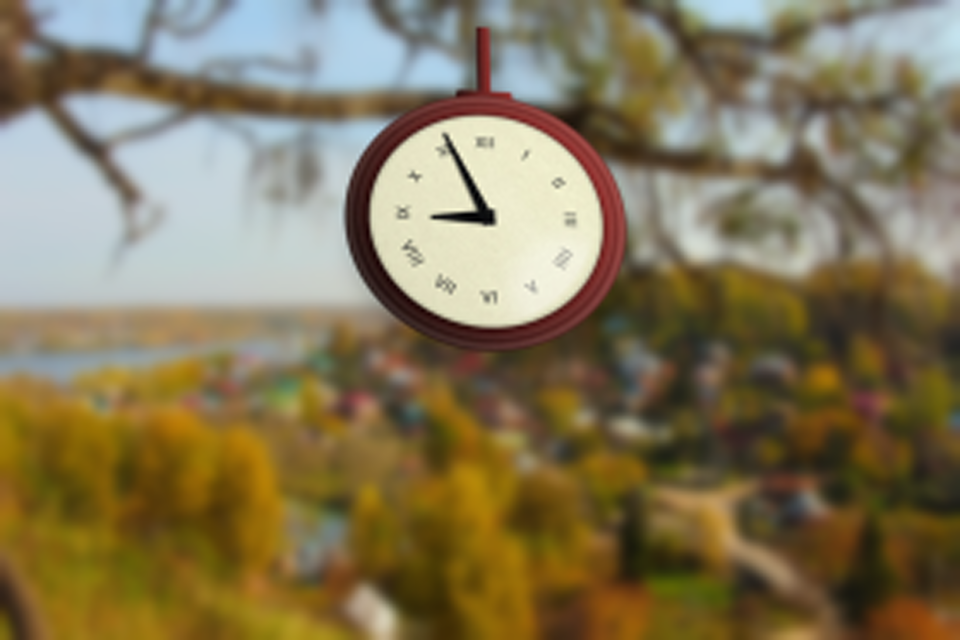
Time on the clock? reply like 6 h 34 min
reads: 8 h 56 min
